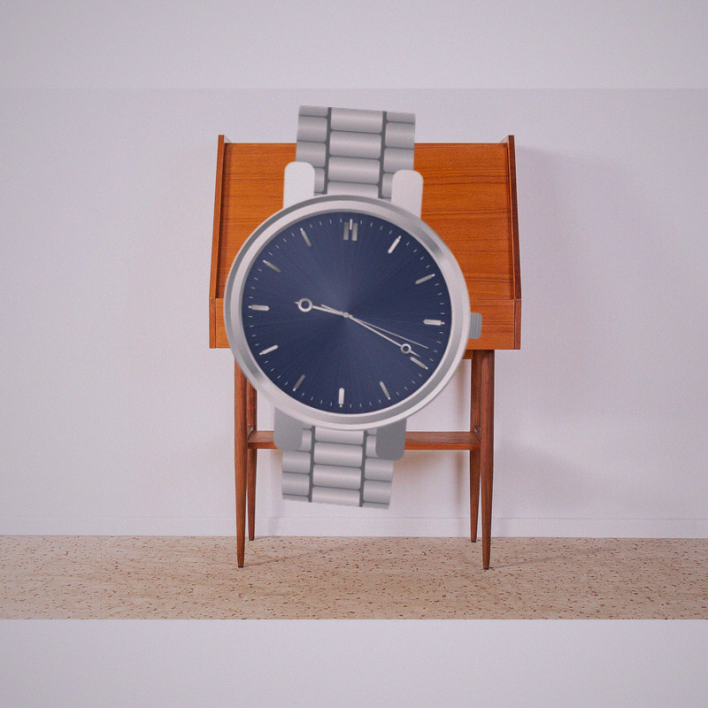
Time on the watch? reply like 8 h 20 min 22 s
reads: 9 h 19 min 18 s
